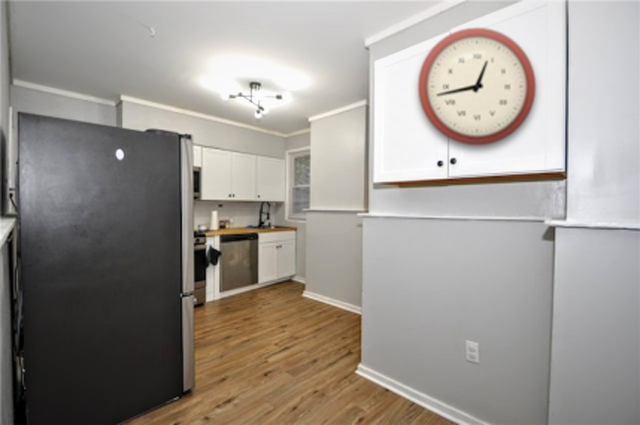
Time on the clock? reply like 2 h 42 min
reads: 12 h 43 min
